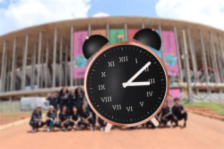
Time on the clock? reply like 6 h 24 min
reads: 3 h 09 min
